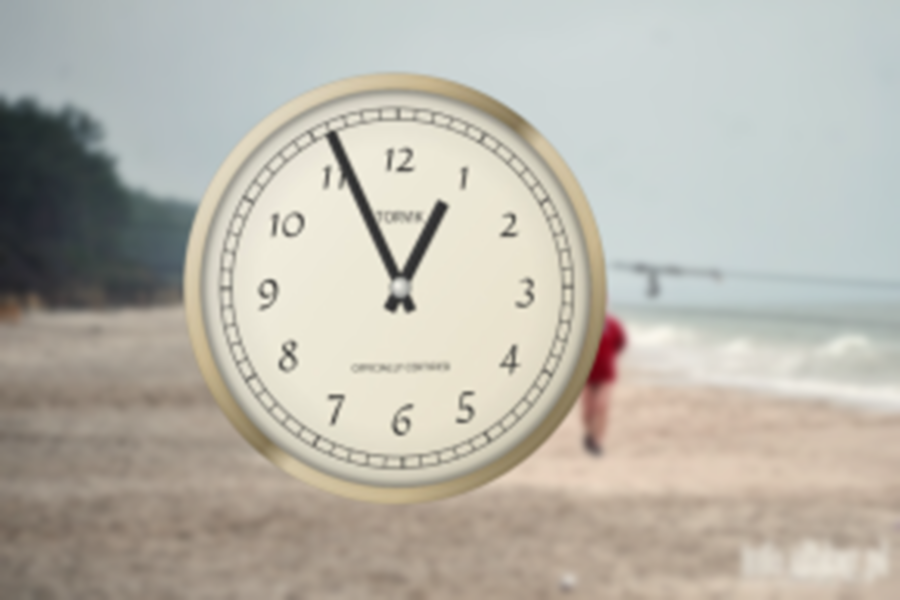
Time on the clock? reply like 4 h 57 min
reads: 12 h 56 min
